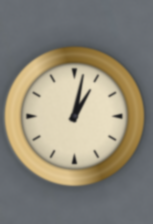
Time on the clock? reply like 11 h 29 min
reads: 1 h 02 min
